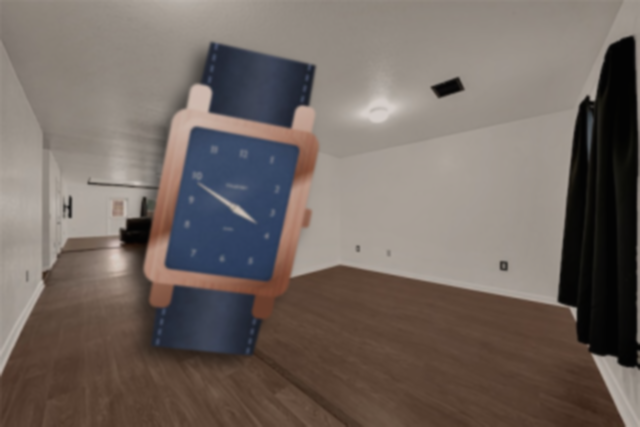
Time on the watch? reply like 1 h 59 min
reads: 3 h 49 min
